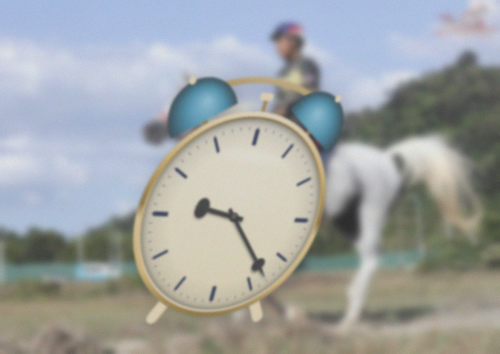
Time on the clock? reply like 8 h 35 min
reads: 9 h 23 min
